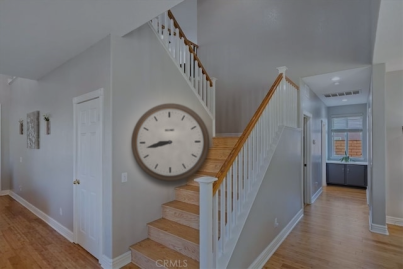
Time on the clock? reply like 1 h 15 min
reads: 8 h 43 min
